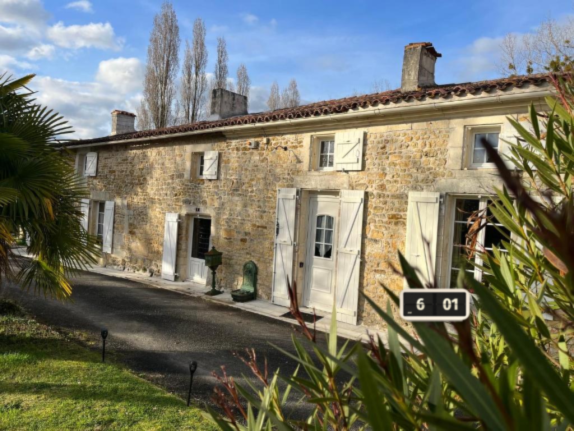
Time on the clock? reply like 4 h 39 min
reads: 6 h 01 min
